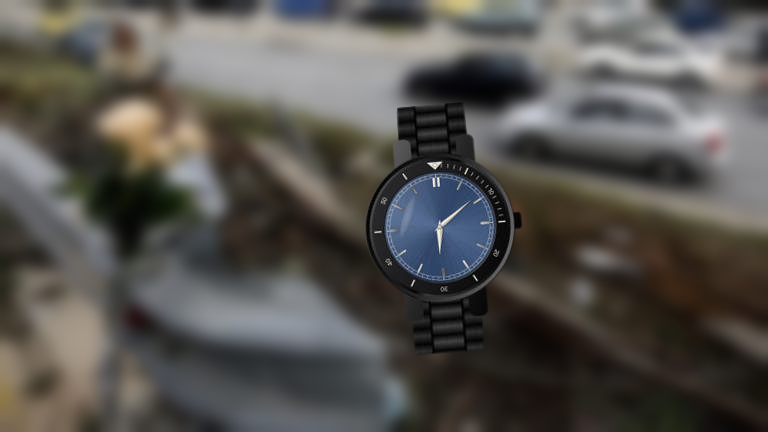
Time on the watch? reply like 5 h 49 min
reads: 6 h 09 min
